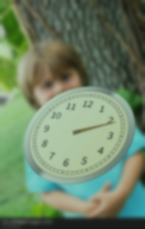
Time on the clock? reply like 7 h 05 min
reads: 2 h 11 min
